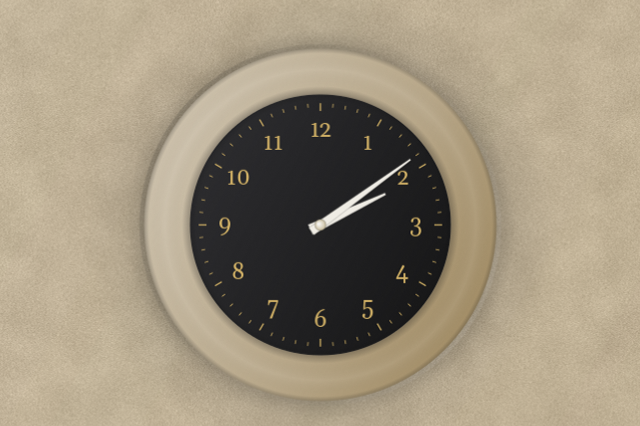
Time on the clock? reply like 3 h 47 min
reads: 2 h 09 min
